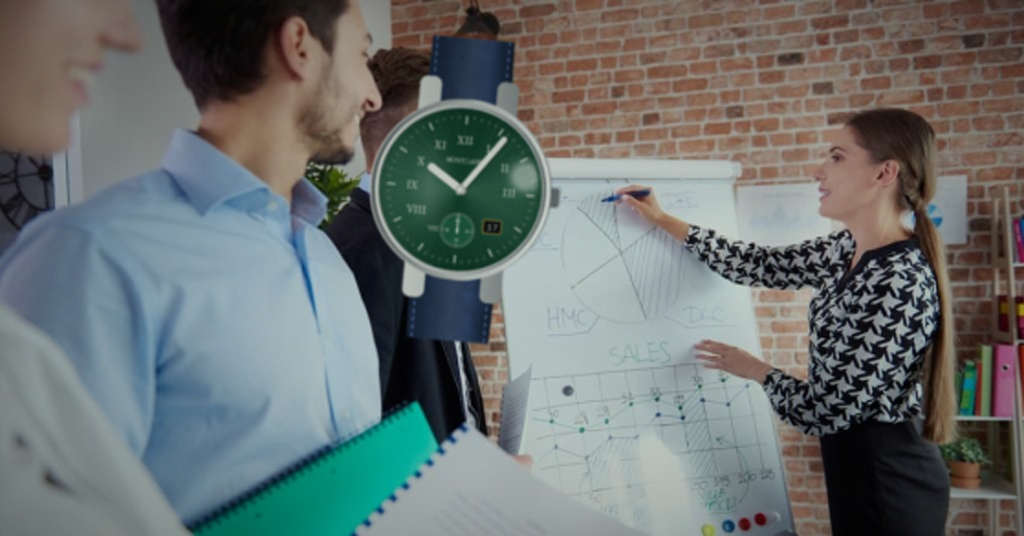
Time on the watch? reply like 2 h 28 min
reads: 10 h 06 min
